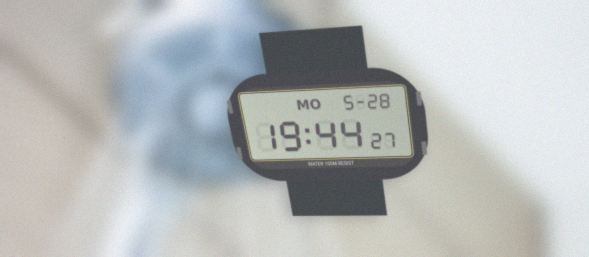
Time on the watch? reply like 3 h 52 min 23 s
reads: 19 h 44 min 27 s
